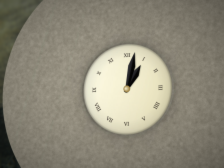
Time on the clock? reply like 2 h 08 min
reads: 1 h 02 min
